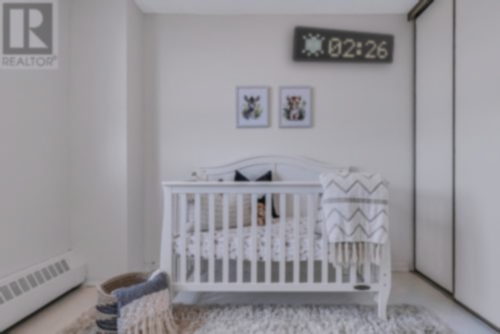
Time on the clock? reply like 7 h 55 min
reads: 2 h 26 min
